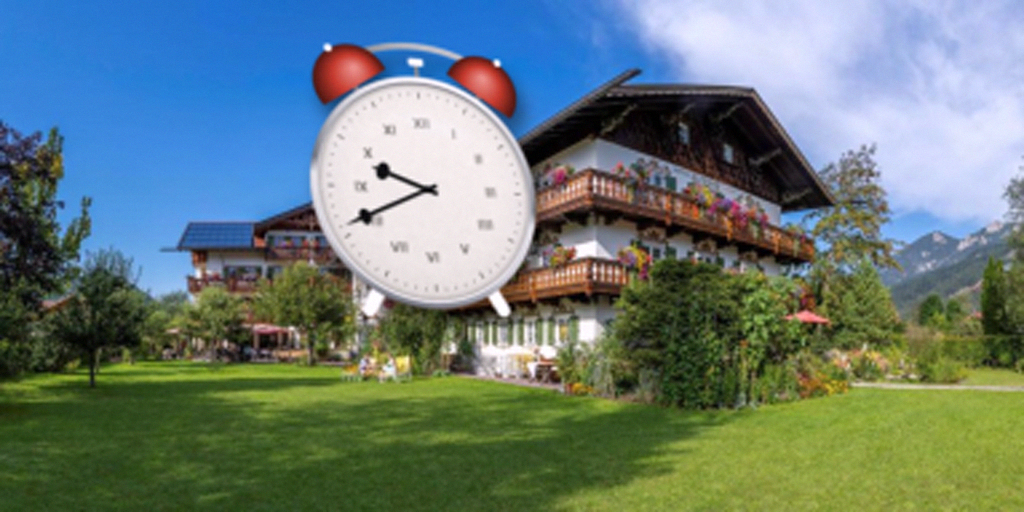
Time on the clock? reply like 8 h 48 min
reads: 9 h 41 min
